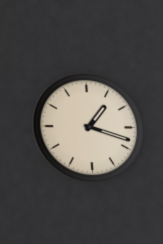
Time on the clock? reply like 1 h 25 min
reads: 1 h 18 min
